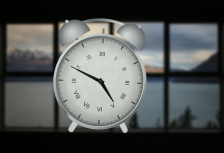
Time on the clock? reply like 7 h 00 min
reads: 4 h 49 min
